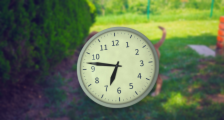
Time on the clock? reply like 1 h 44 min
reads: 6 h 47 min
